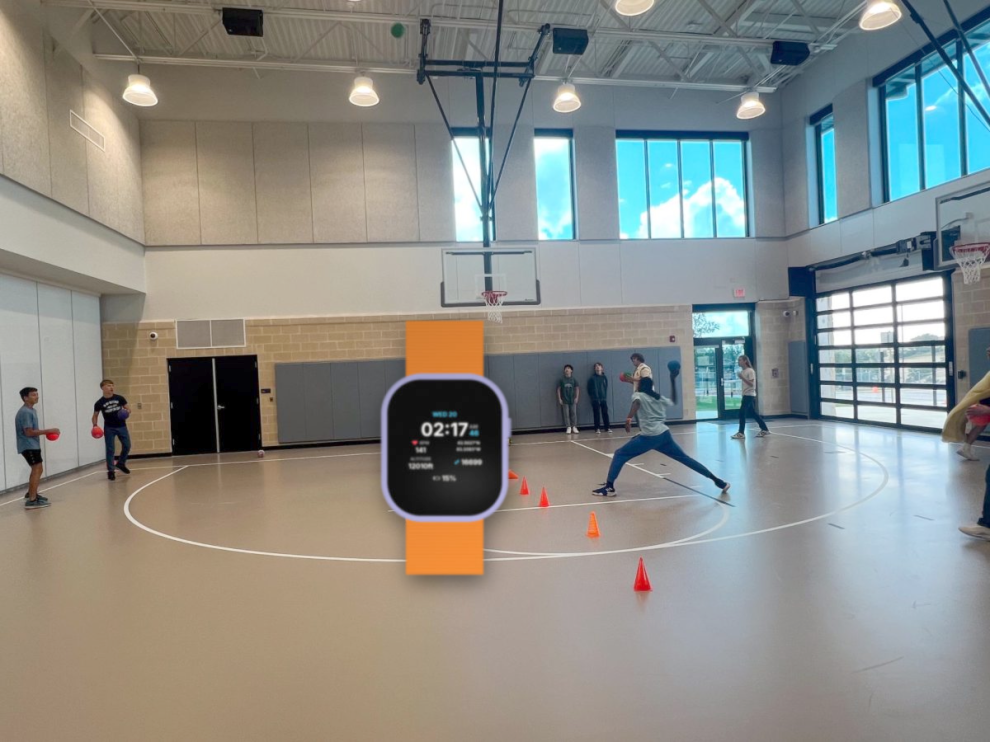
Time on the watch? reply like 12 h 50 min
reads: 2 h 17 min
